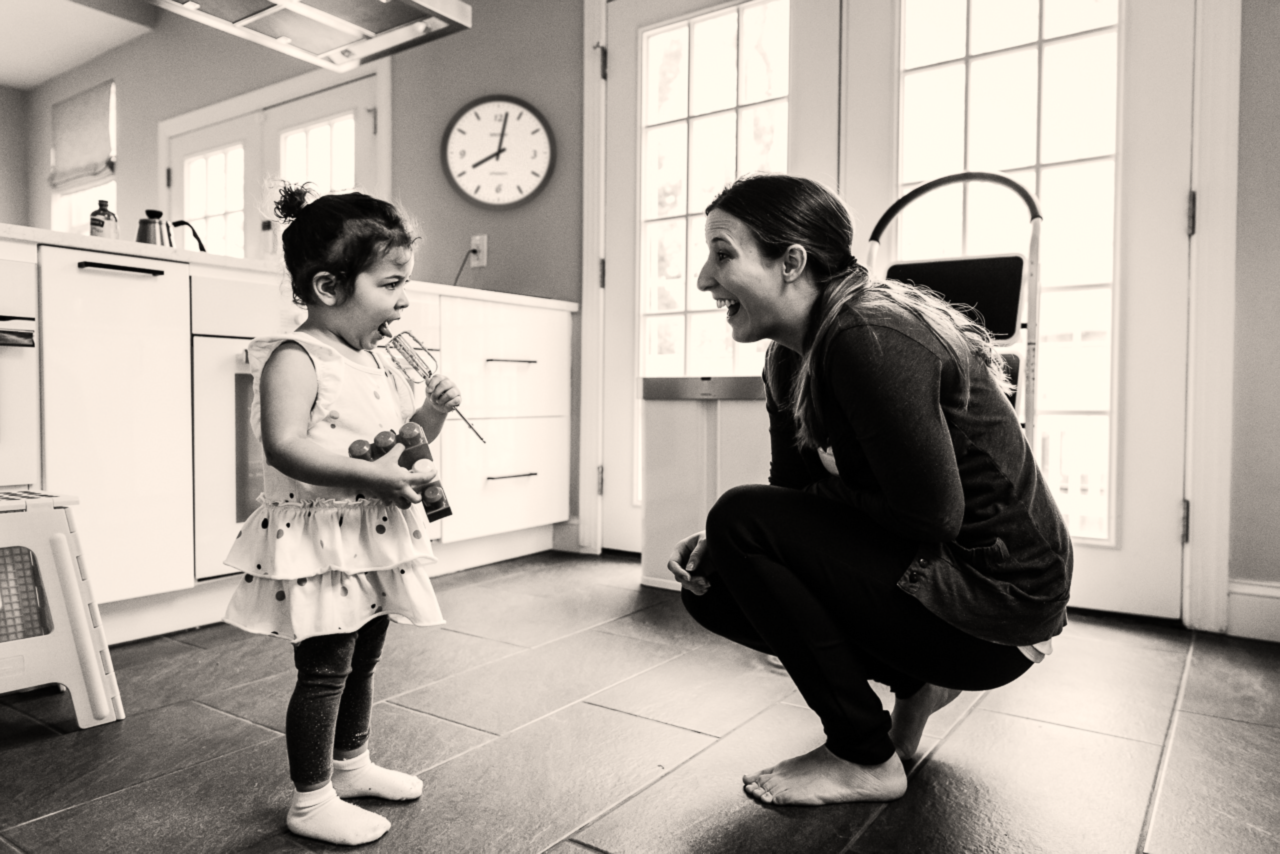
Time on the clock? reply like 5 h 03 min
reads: 8 h 02 min
